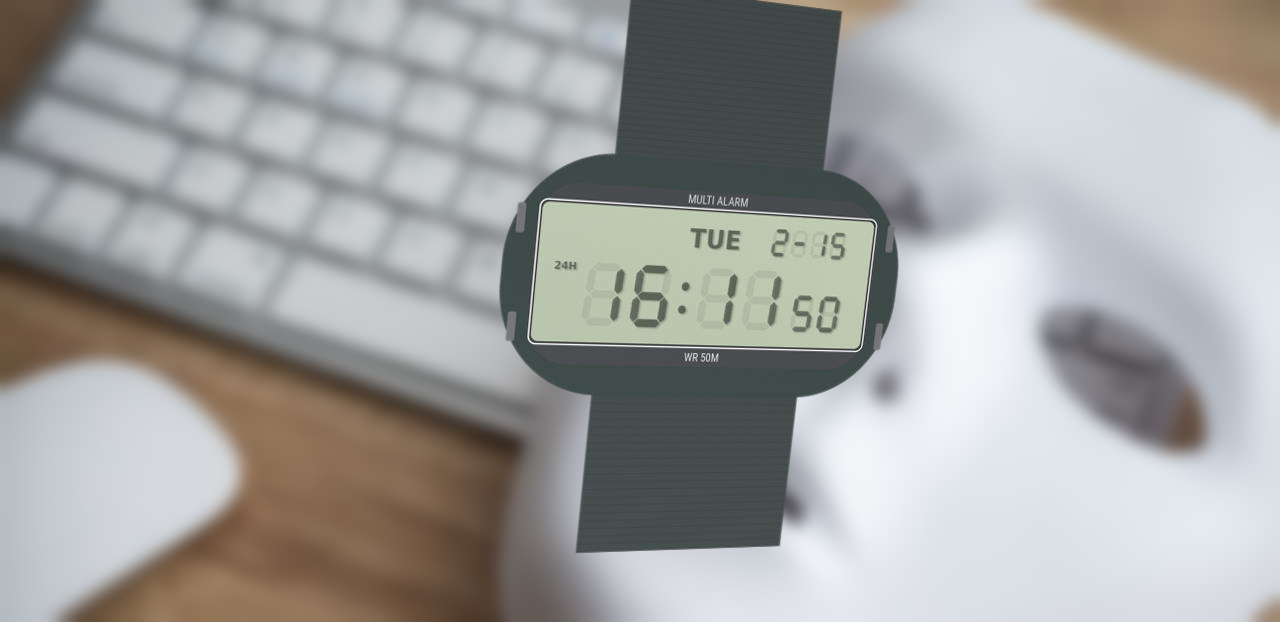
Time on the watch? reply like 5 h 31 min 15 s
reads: 16 h 11 min 50 s
